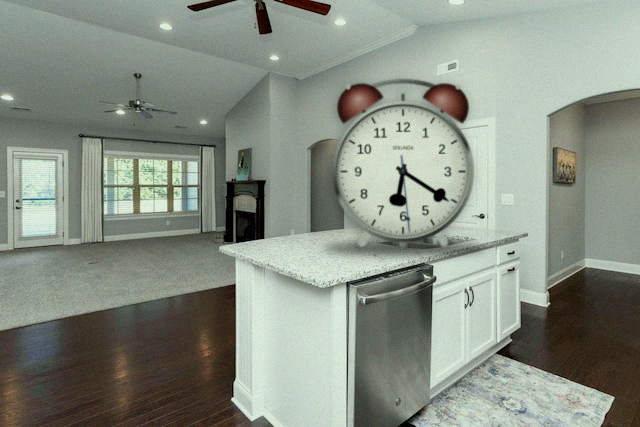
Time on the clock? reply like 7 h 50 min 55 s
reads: 6 h 20 min 29 s
